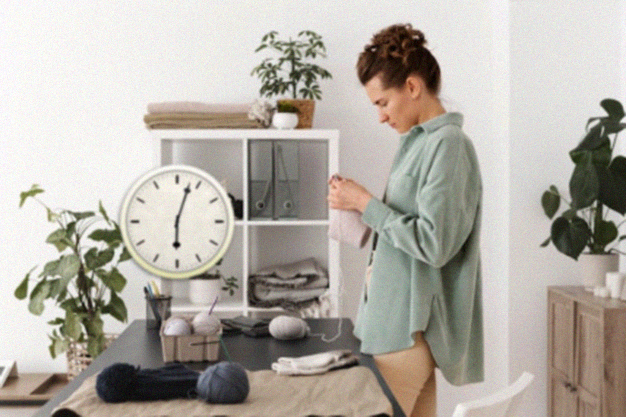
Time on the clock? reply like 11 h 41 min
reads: 6 h 03 min
